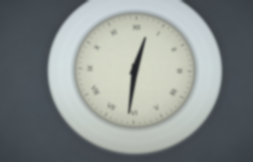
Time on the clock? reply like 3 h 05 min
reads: 12 h 31 min
